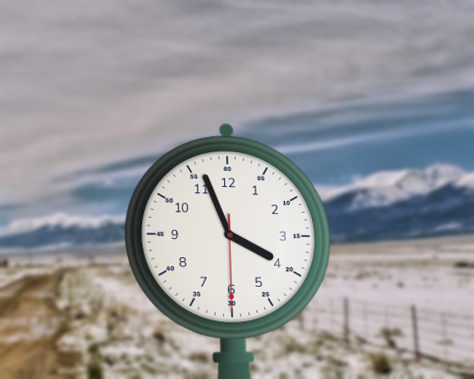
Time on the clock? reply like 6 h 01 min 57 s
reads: 3 h 56 min 30 s
